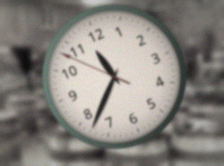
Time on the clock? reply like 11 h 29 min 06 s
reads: 11 h 37 min 53 s
